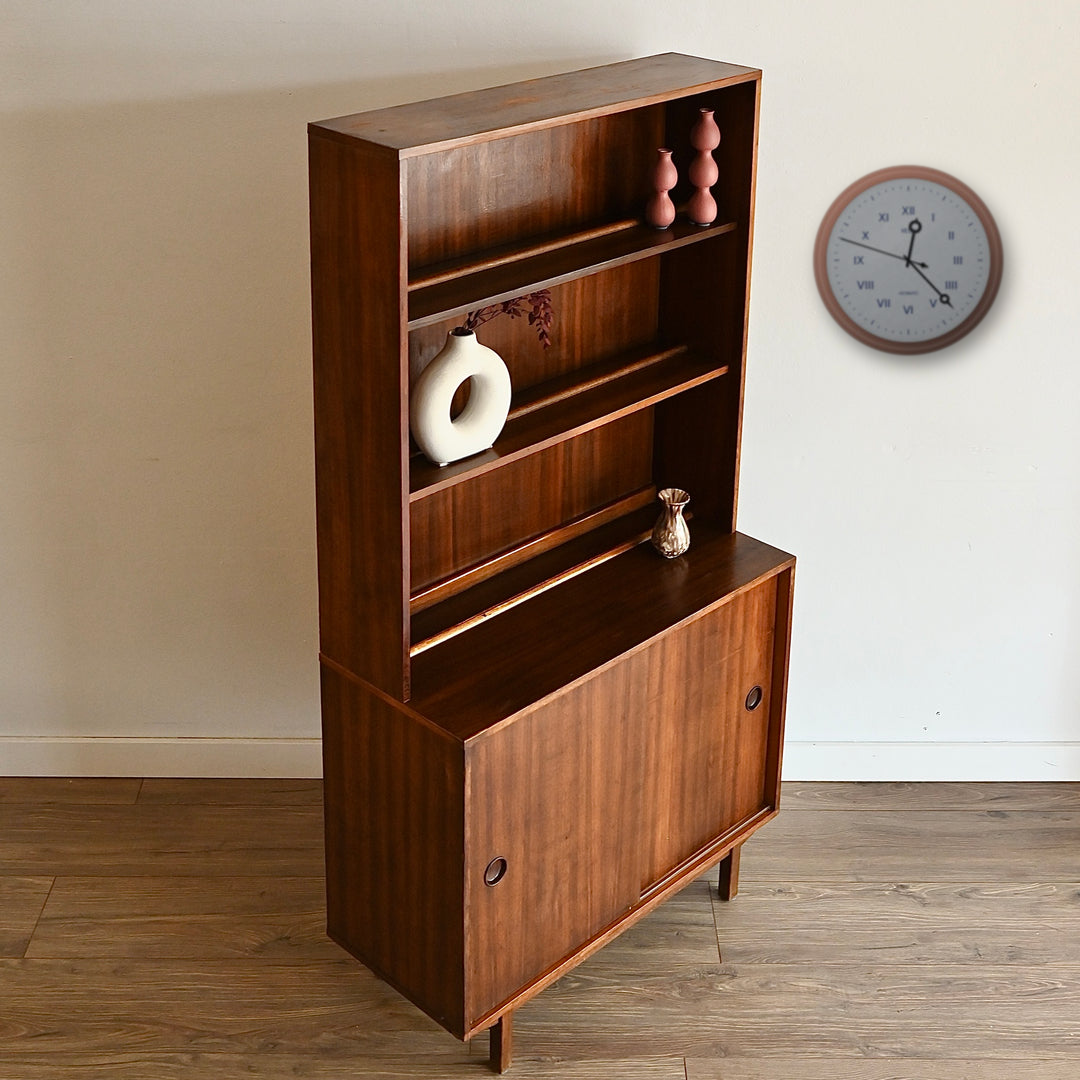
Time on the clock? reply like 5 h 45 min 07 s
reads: 12 h 22 min 48 s
